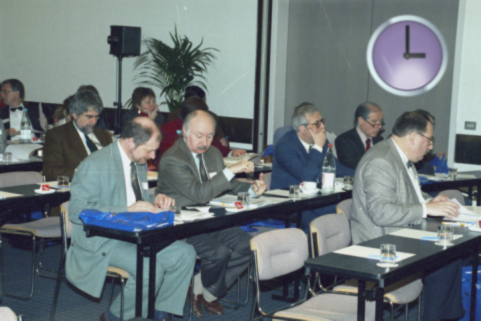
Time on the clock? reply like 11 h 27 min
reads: 3 h 00 min
